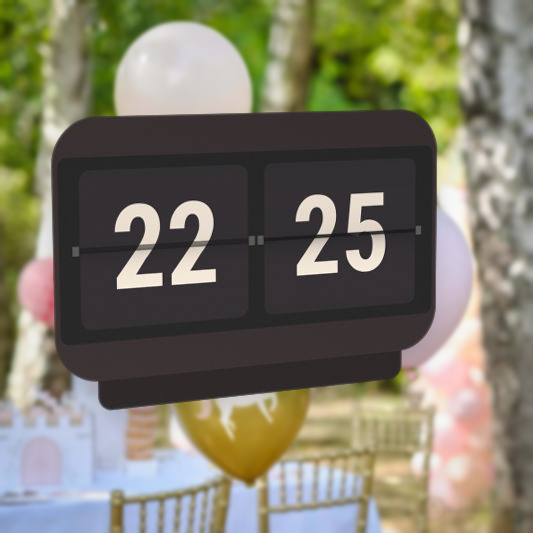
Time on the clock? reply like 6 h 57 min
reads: 22 h 25 min
